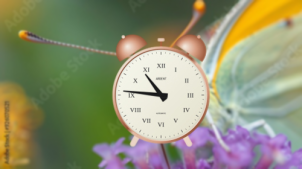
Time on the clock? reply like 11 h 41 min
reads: 10 h 46 min
